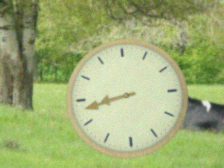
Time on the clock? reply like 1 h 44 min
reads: 8 h 43 min
